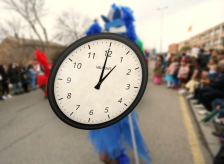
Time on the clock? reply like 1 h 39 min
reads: 1 h 00 min
